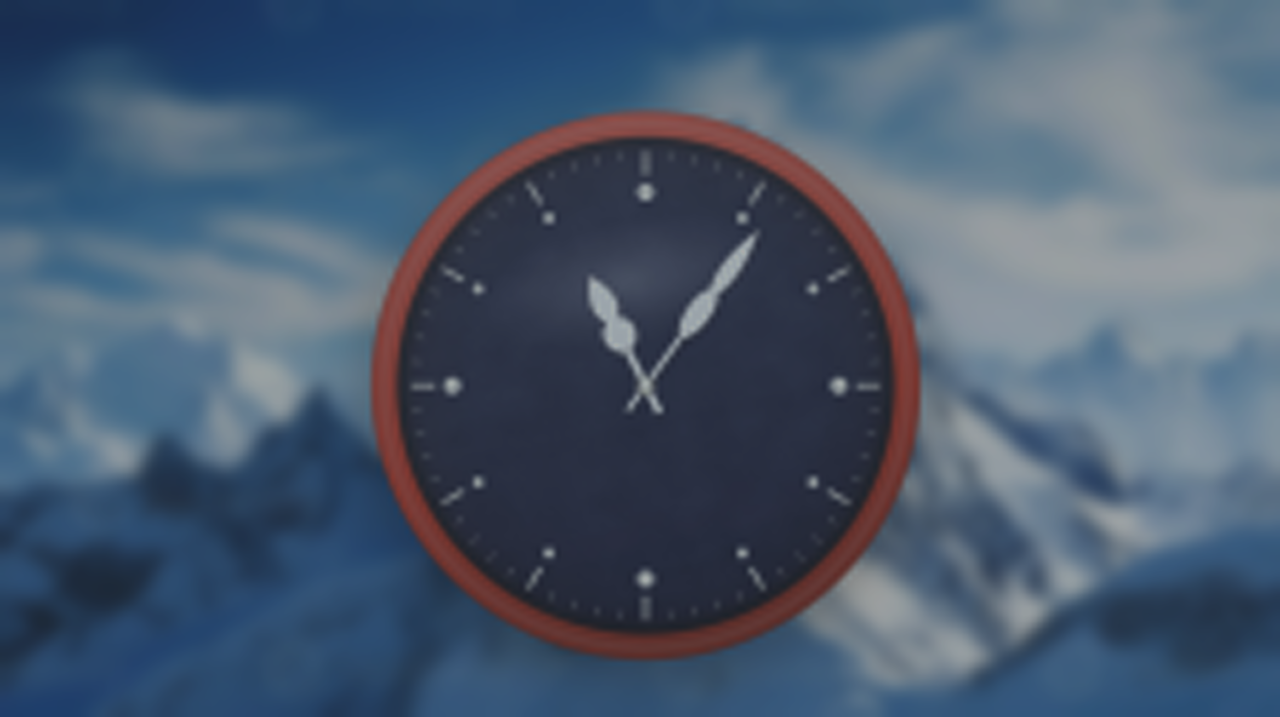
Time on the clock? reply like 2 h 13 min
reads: 11 h 06 min
